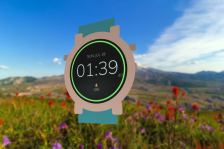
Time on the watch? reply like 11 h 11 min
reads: 1 h 39 min
